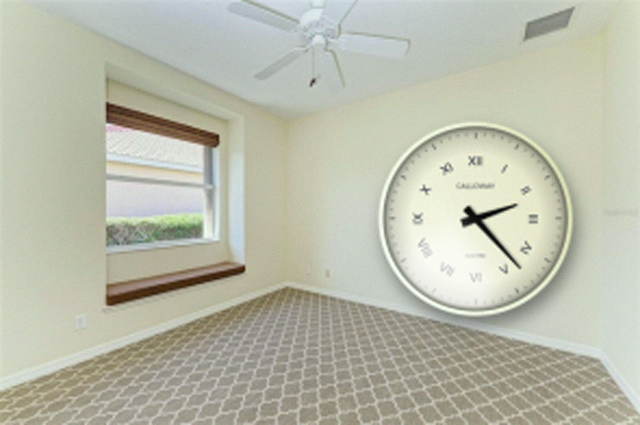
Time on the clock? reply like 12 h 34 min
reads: 2 h 23 min
